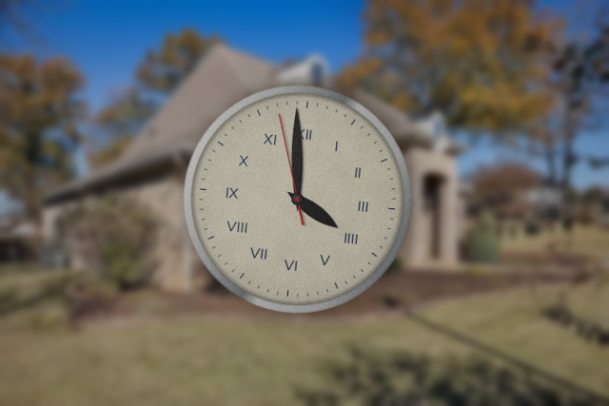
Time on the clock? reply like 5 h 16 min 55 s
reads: 3 h 58 min 57 s
